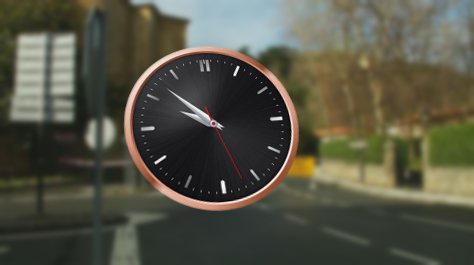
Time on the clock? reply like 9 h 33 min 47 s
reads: 9 h 52 min 27 s
